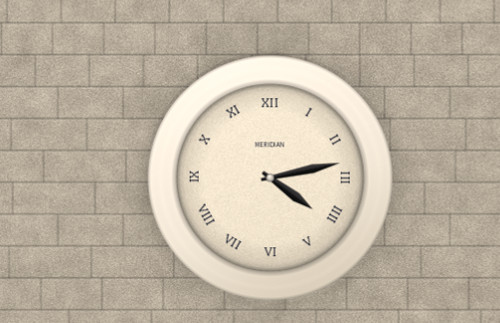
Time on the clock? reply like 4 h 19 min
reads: 4 h 13 min
